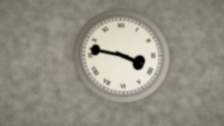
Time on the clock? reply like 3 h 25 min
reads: 3 h 47 min
